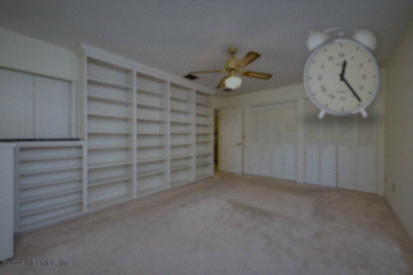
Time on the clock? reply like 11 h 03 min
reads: 12 h 24 min
